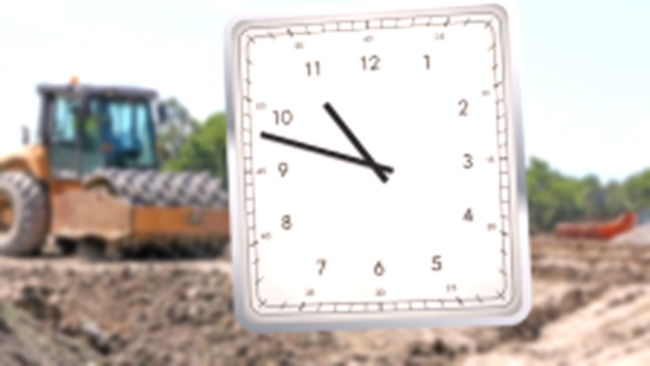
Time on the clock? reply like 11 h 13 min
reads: 10 h 48 min
